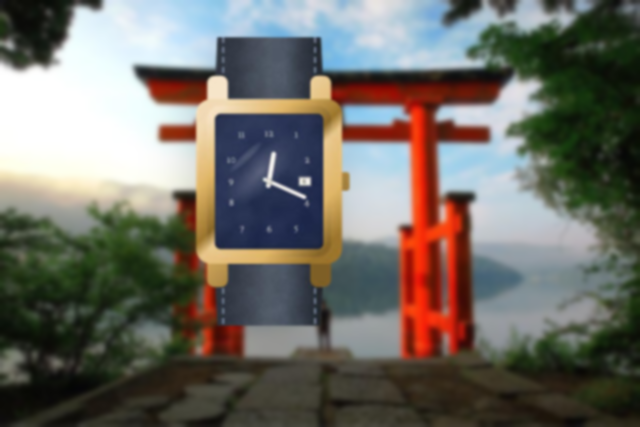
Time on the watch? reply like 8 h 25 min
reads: 12 h 19 min
